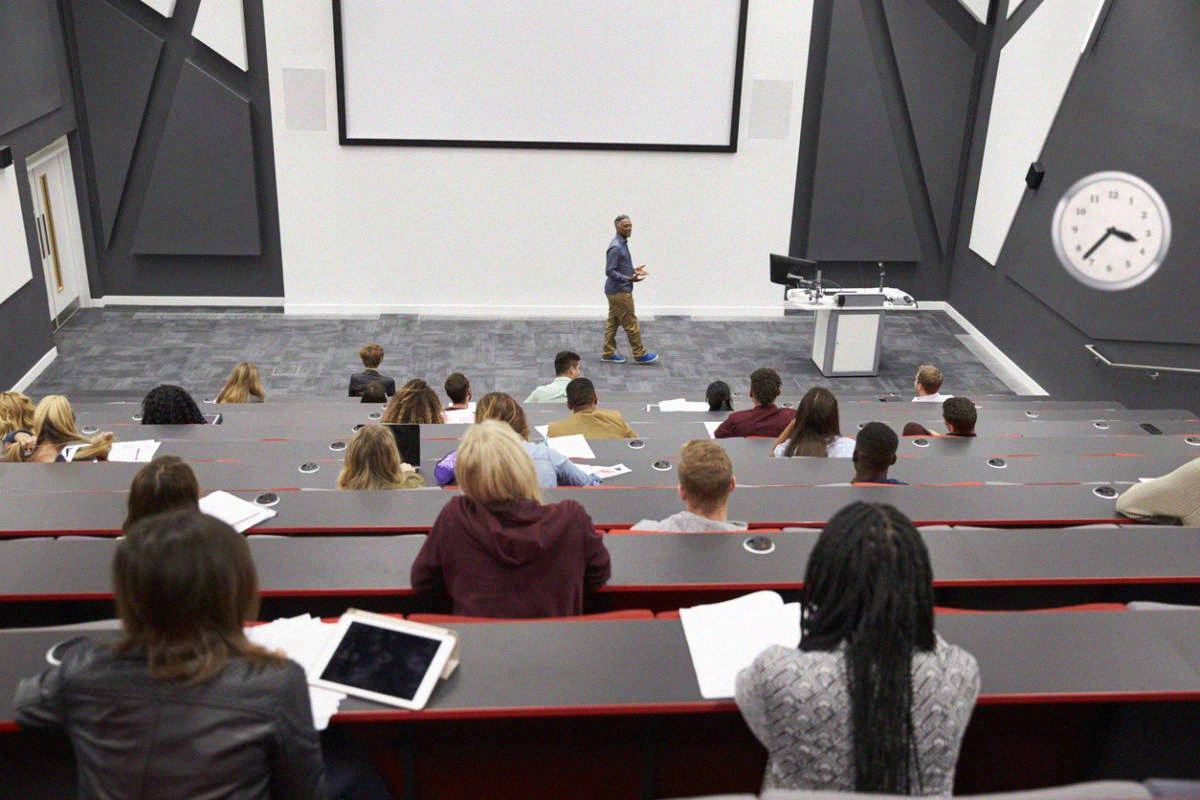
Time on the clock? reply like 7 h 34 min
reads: 3 h 37 min
